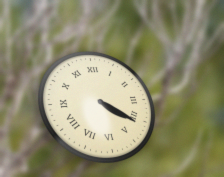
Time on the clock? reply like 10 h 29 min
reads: 4 h 21 min
